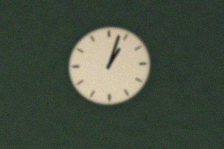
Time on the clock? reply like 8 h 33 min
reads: 1 h 03 min
